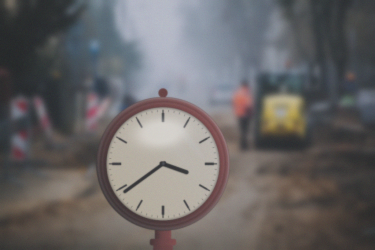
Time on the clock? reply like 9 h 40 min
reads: 3 h 39 min
